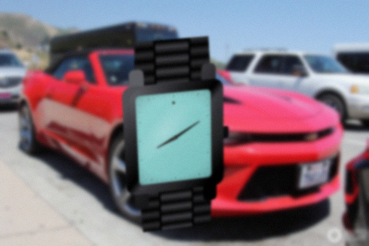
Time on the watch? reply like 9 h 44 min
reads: 8 h 10 min
